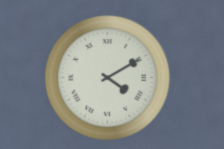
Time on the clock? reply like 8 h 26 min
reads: 4 h 10 min
